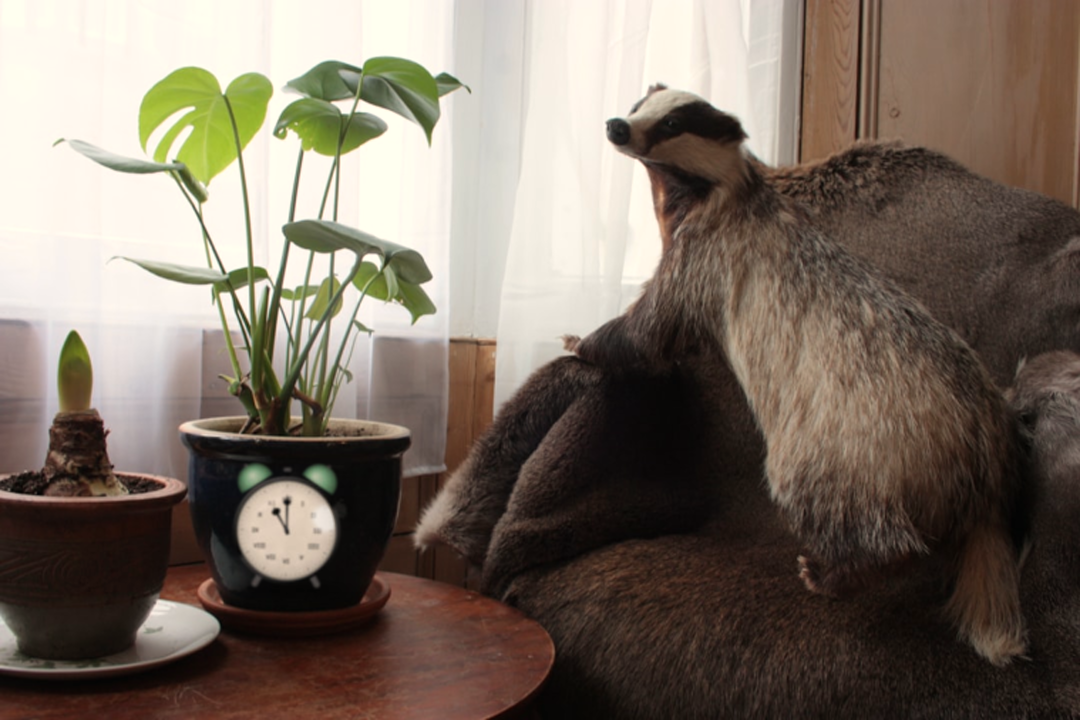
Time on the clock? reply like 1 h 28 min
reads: 11 h 00 min
